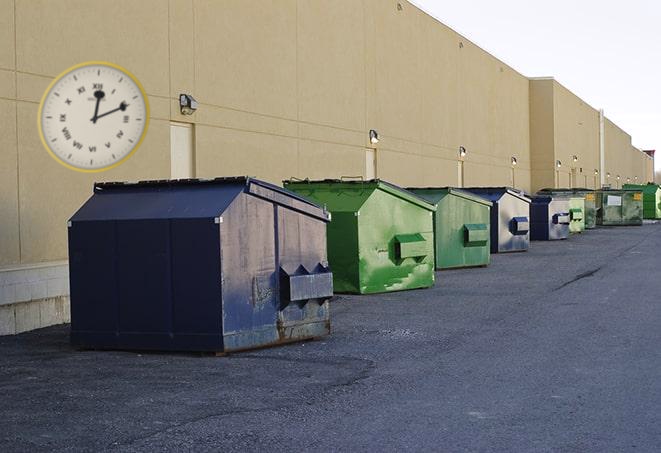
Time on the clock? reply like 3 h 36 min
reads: 12 h 11 min
